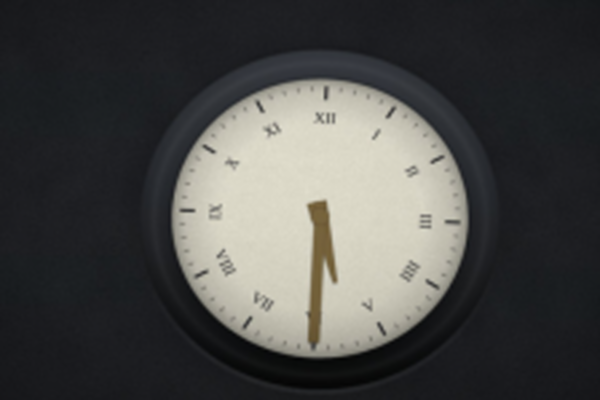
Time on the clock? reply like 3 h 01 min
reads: 5 h 30 min
